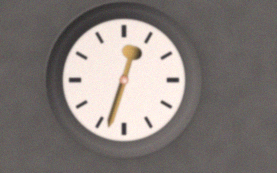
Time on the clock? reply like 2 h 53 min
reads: 12 h 33 min
